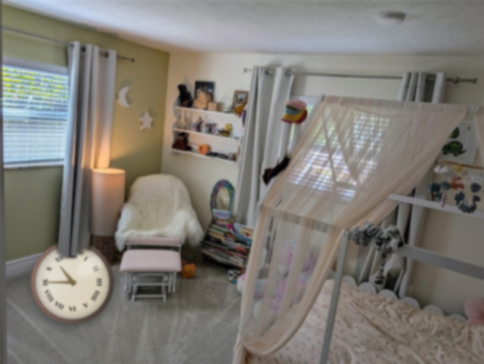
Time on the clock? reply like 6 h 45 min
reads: 10 h 45 min
